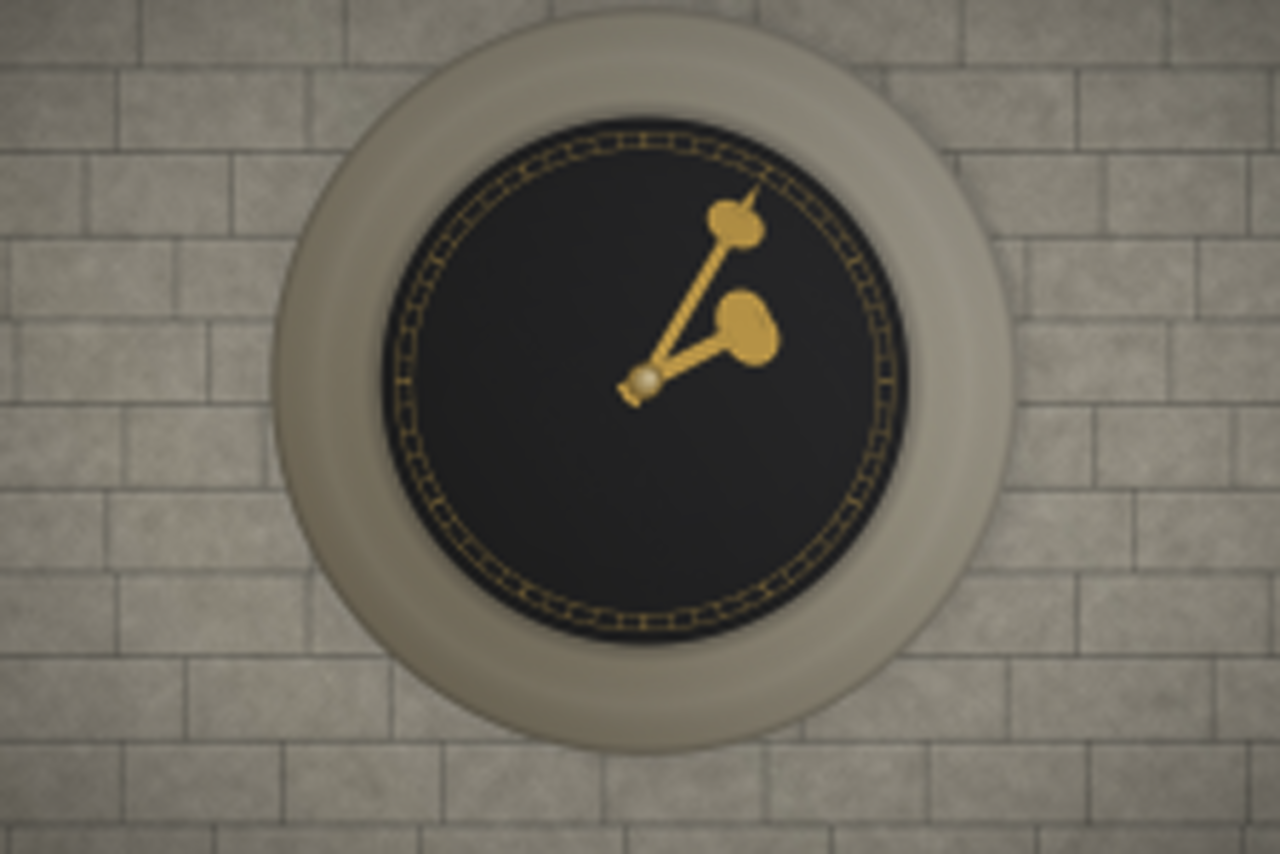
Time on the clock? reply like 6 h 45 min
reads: 2 h 05 min
